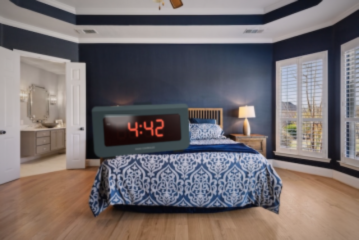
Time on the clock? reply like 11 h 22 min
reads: 4 h 42 min
